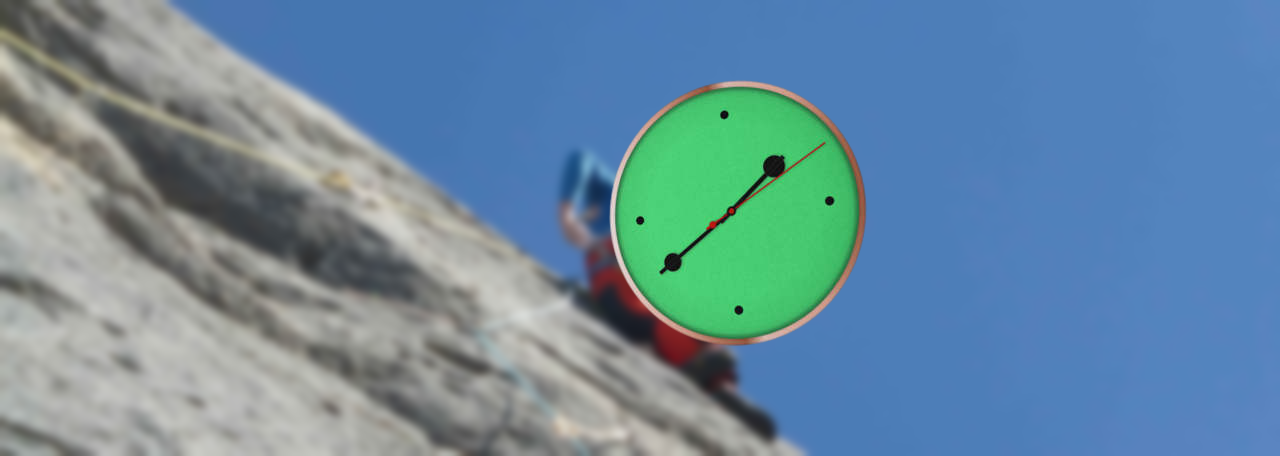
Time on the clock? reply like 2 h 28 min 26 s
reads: 1 h 39 min 10 s
